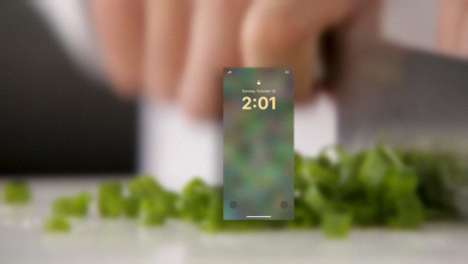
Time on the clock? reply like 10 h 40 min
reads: 2 h 01 min
